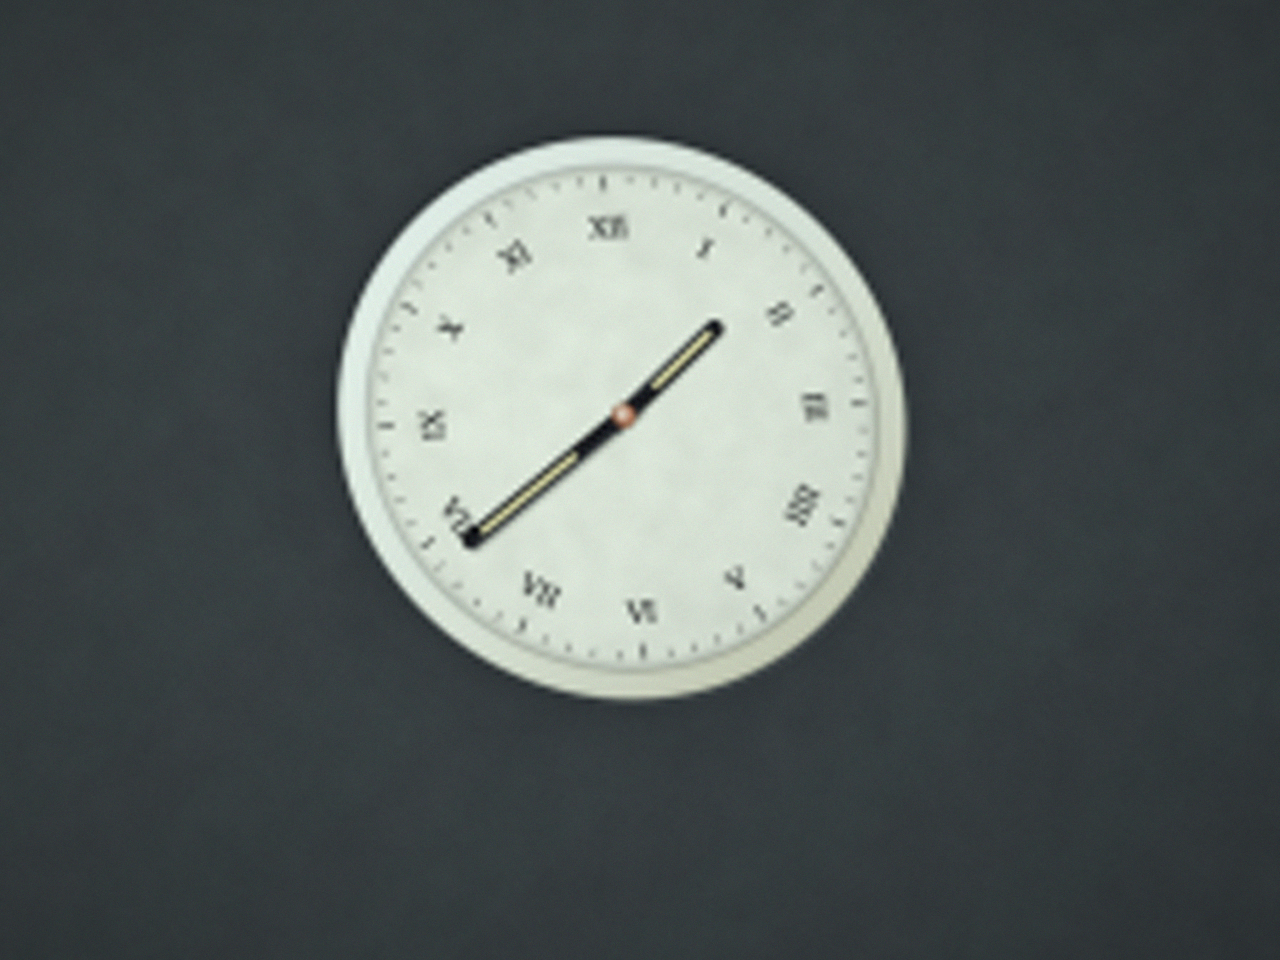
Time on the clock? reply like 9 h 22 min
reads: 1 h 39 min
